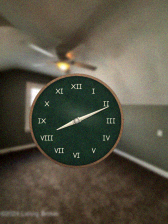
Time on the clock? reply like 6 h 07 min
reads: 8 h 11 min
